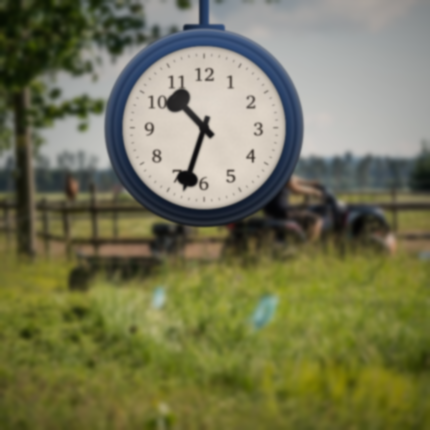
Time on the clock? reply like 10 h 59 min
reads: 10 h 33 min
